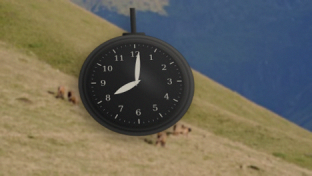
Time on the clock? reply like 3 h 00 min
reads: 8 h 01 min
